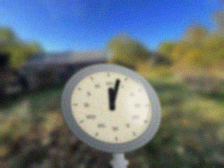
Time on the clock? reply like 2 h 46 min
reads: 12 h 03 min
